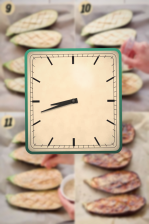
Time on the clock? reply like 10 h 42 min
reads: 8 h 42 min
